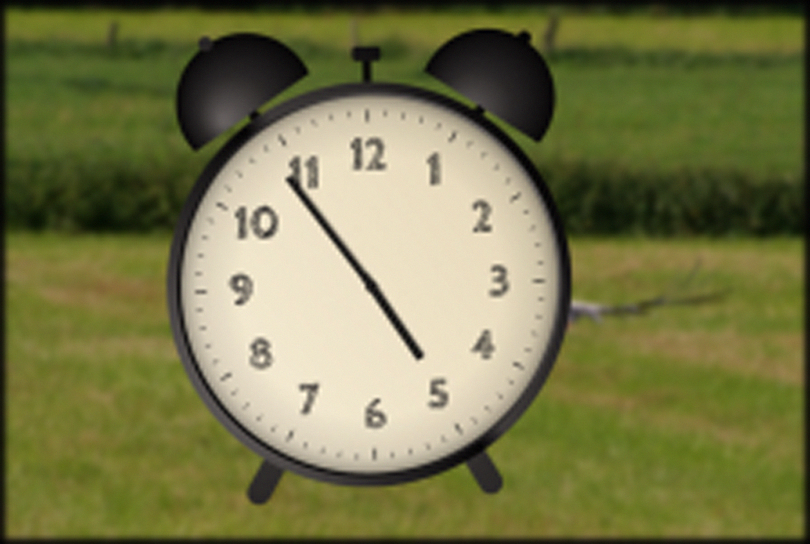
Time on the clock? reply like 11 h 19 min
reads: 4 h 54 min
